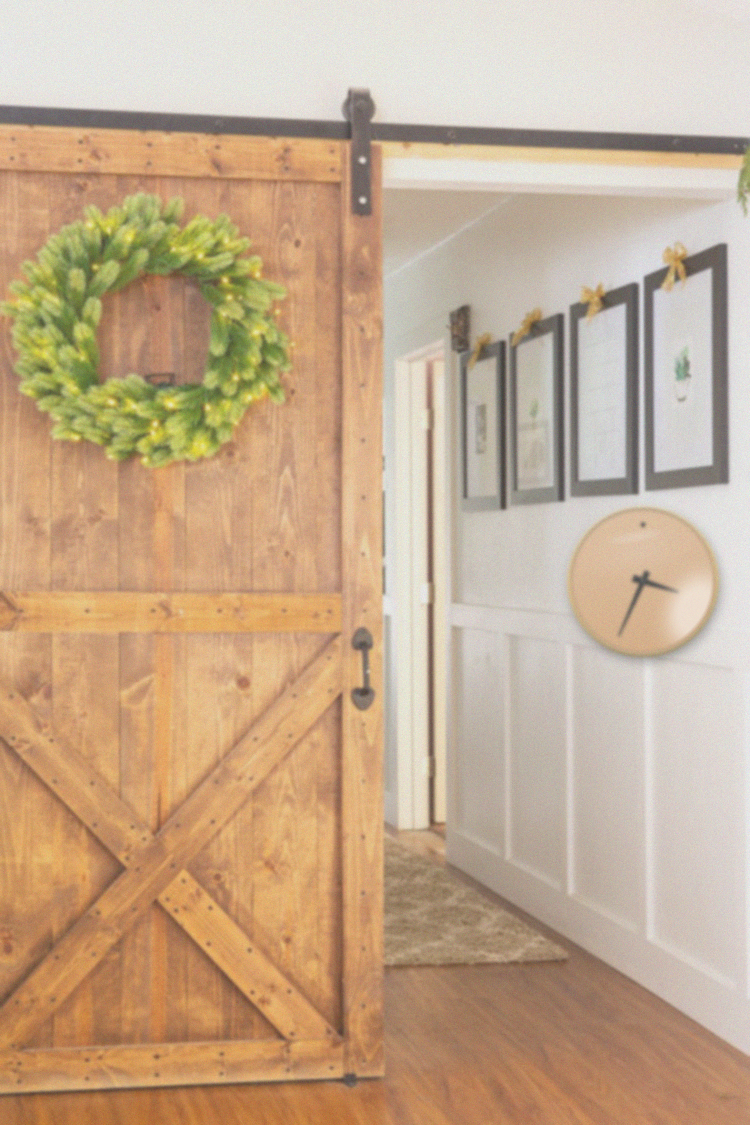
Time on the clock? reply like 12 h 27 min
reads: 3 h 34 min
